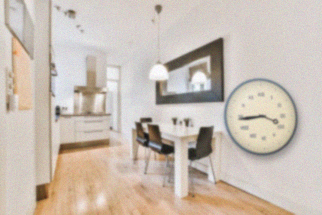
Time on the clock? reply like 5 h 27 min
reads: 3 h 44 min
